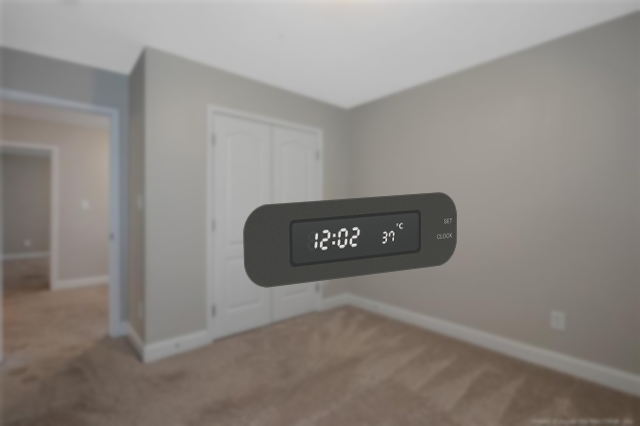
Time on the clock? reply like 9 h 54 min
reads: 12 h 02 min
